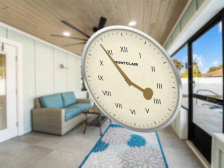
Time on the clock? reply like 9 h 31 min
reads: 3 h 54 min
